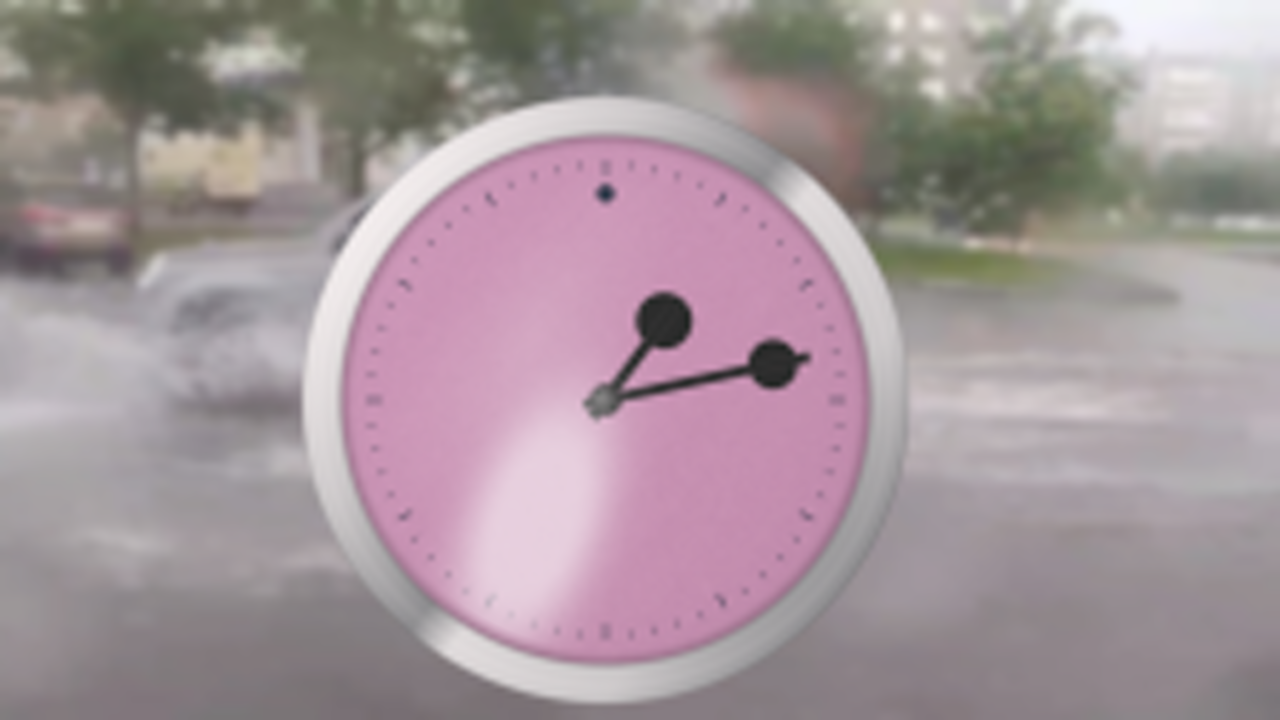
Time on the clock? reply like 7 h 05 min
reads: 1 h 13 min
